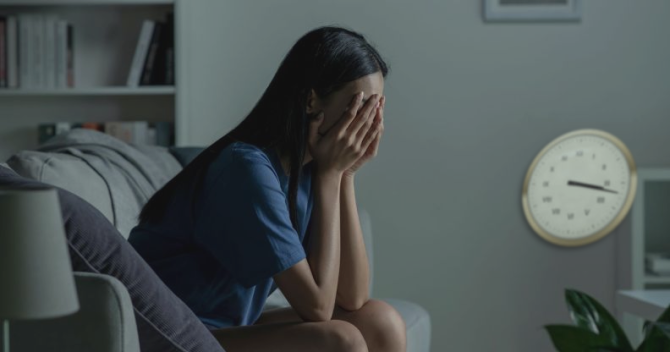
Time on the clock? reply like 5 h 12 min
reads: 3 h 17 min
